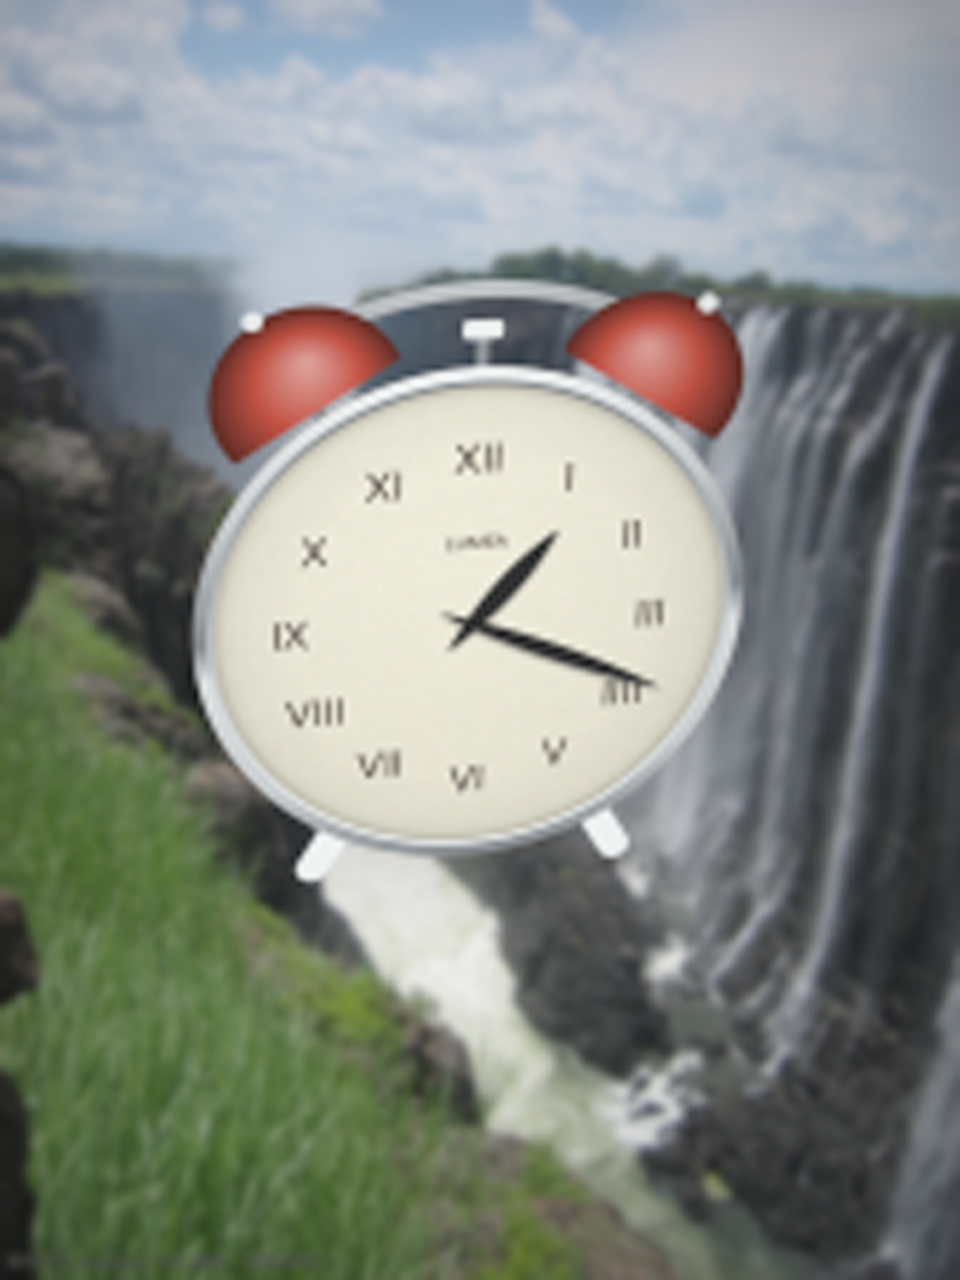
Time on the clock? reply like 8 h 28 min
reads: 1 h 19 min
